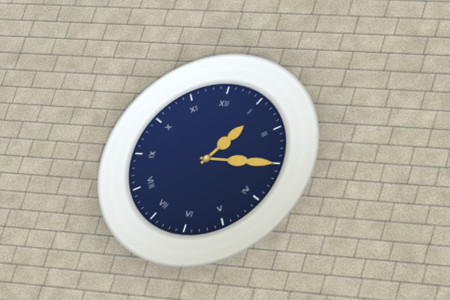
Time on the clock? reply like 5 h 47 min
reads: 1 h 15 min
